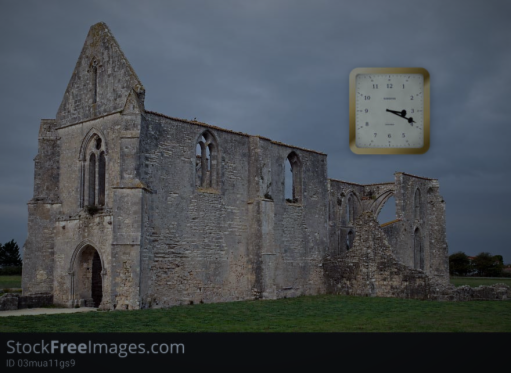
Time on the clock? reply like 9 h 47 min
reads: 3 h 19 min
